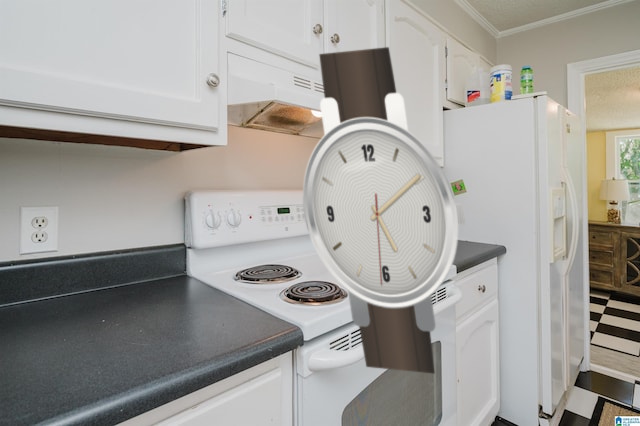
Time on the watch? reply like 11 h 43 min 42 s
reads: 5 h 09 min 31 s
